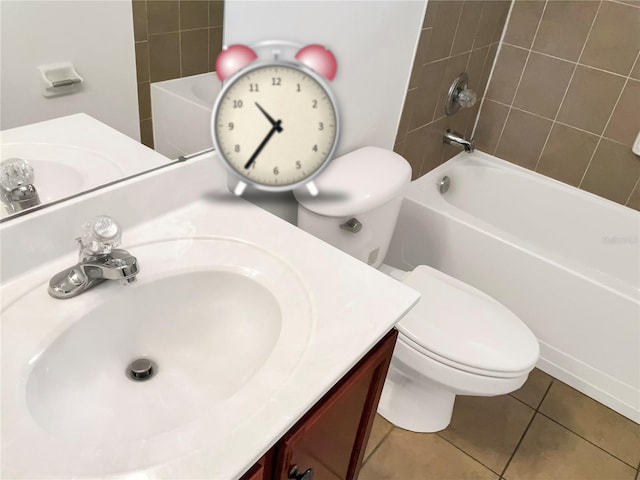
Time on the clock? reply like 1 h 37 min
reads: 10 h 36 min
